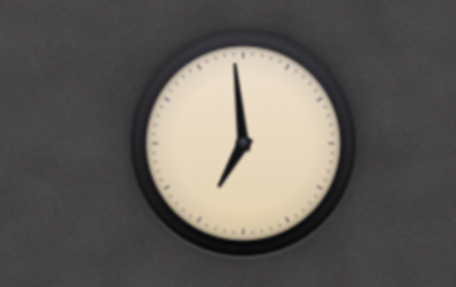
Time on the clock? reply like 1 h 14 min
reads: 6 h 59 min
